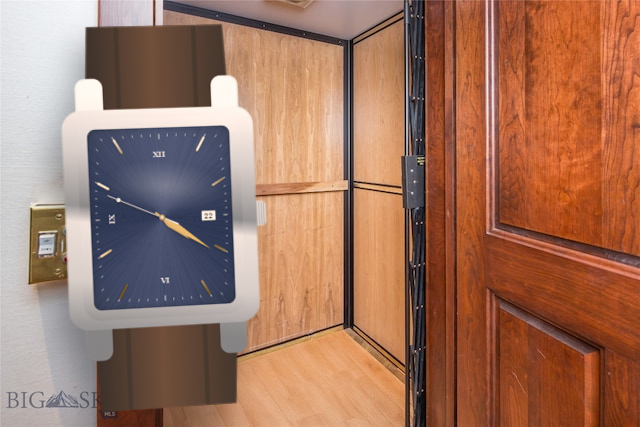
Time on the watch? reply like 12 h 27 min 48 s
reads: 4 h 20 min 49 s
